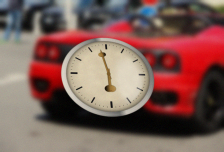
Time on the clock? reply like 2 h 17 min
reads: 5 h 58 min
